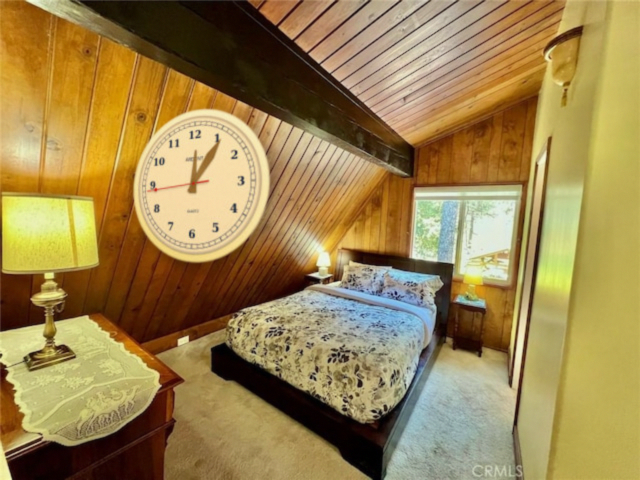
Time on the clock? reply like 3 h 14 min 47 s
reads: 12 h 05 min 44 s
